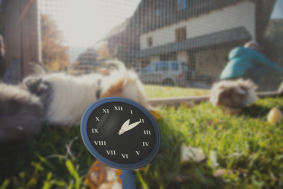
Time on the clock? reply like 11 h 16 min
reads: 1 h 10 min
